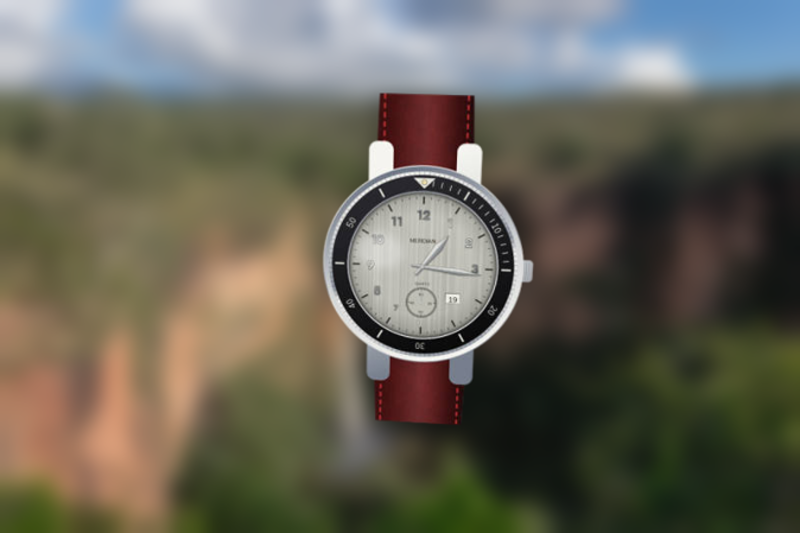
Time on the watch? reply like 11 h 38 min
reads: 1 h 16 min
